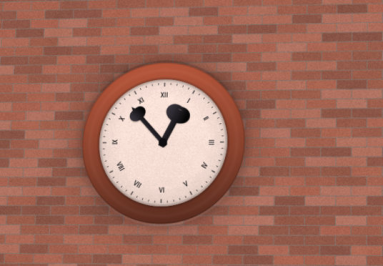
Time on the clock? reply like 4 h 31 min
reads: 12 h 53 min
